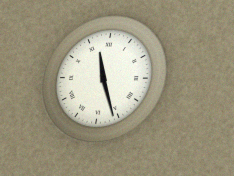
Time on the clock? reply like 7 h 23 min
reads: 11 h 26 min
